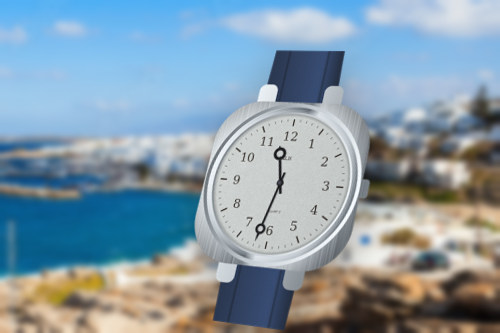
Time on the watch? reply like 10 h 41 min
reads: 11 h 32 min
